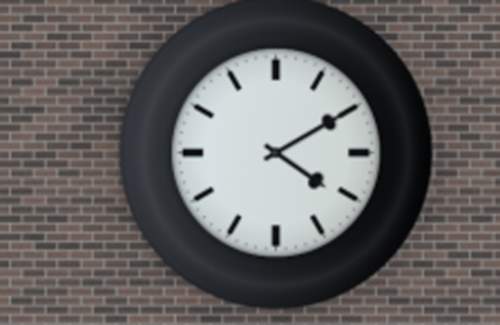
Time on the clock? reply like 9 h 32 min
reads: 4 h 10 min
